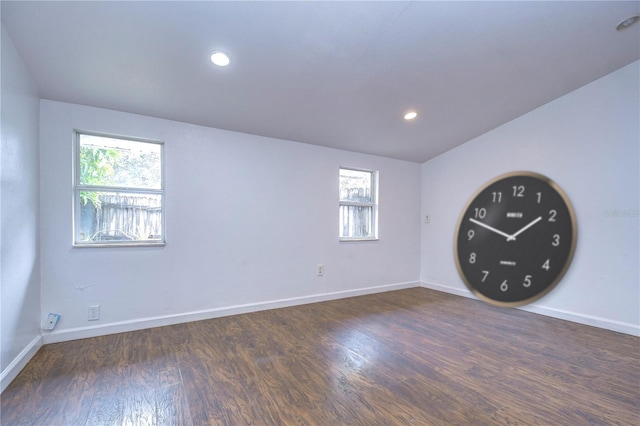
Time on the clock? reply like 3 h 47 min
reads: 1 h 48 min
